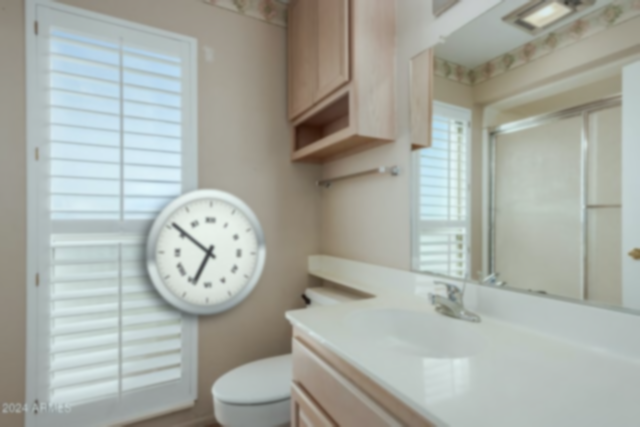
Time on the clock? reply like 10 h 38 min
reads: 6 h 51 min
